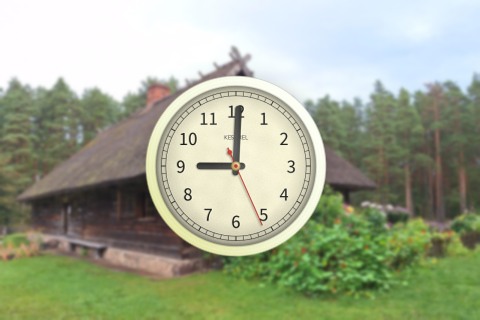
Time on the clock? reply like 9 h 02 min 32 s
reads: 9 h 00 min 26 s
